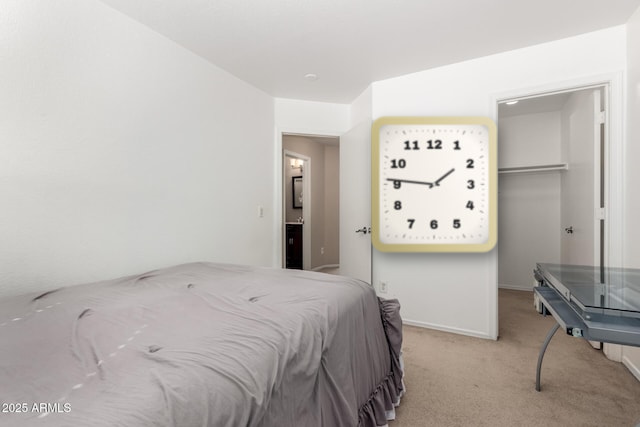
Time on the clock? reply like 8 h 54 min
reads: 1 h 46 min
